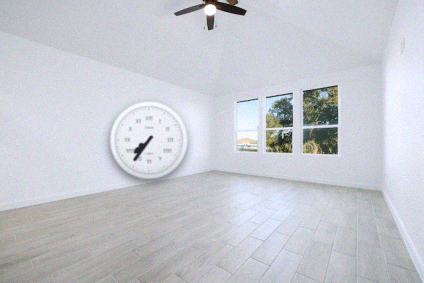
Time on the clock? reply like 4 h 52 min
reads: 7 h 36 min
